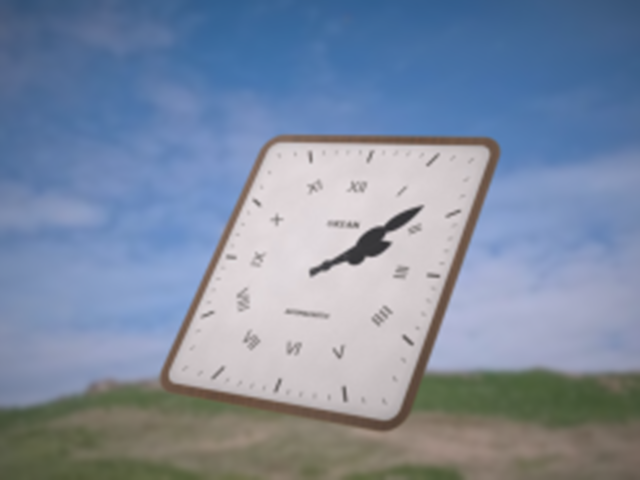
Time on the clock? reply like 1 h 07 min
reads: 2 h 08 min
